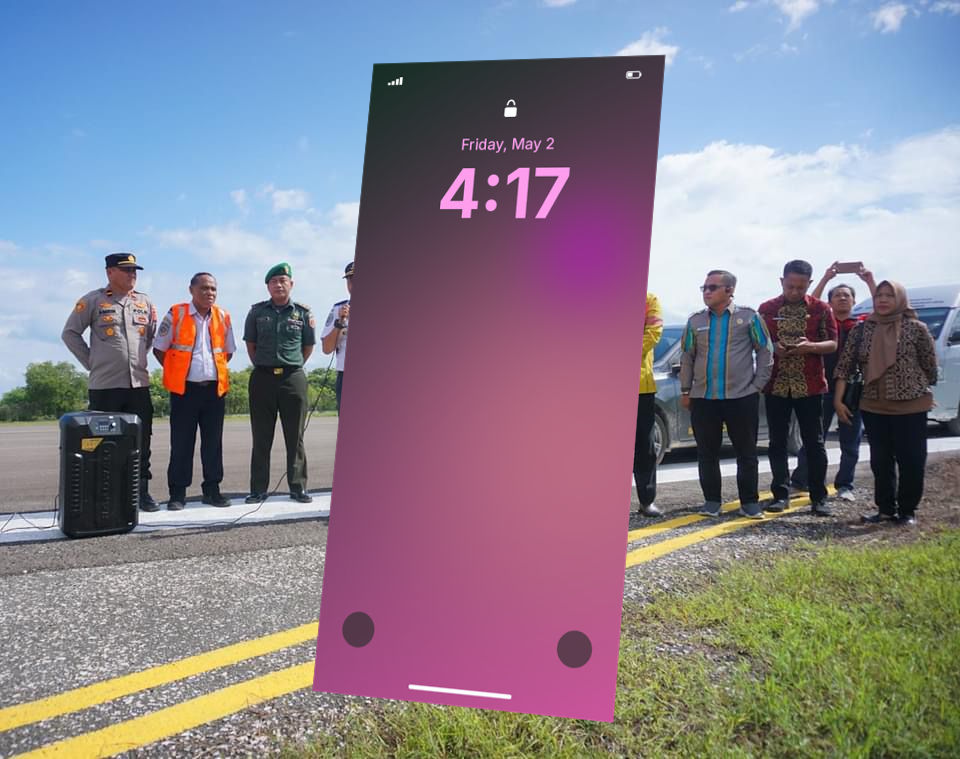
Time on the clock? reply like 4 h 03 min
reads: 4 h 17 min
